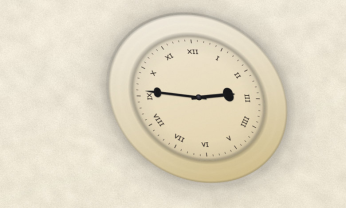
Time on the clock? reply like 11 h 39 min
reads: 2 h 46 min
